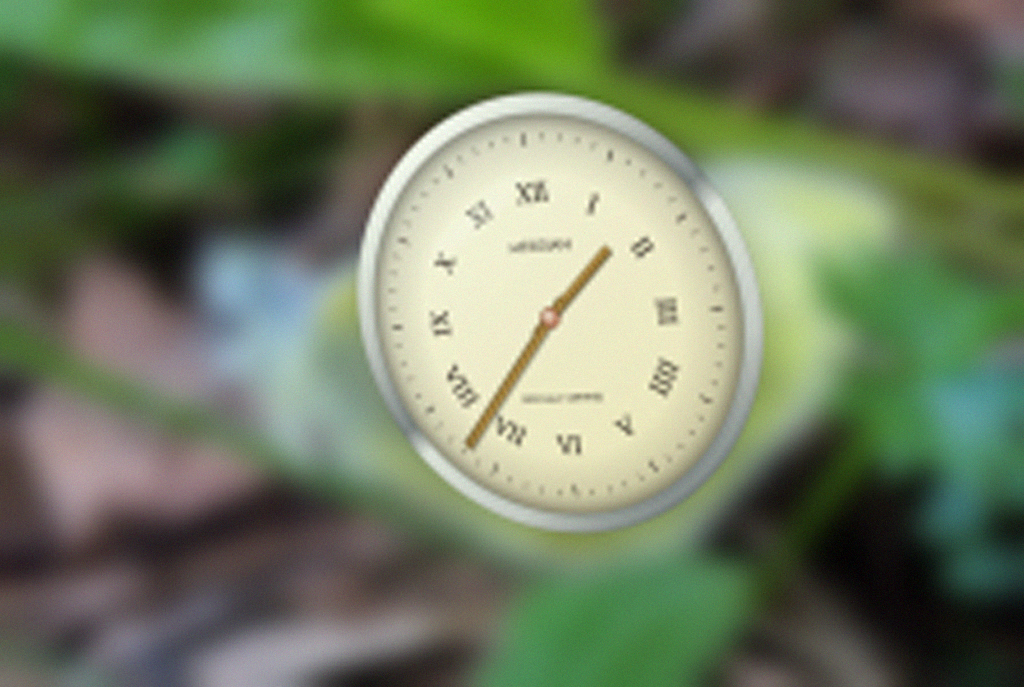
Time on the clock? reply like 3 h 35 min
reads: 1 h 37 min
